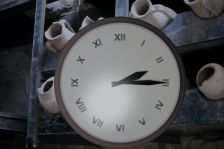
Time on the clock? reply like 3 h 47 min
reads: 2 h 15 min
